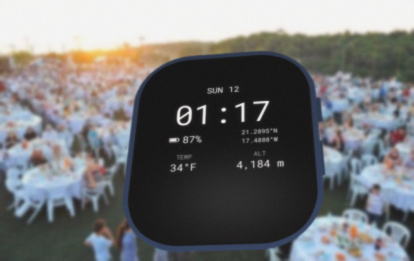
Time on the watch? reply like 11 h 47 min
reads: 1 h 17 min
